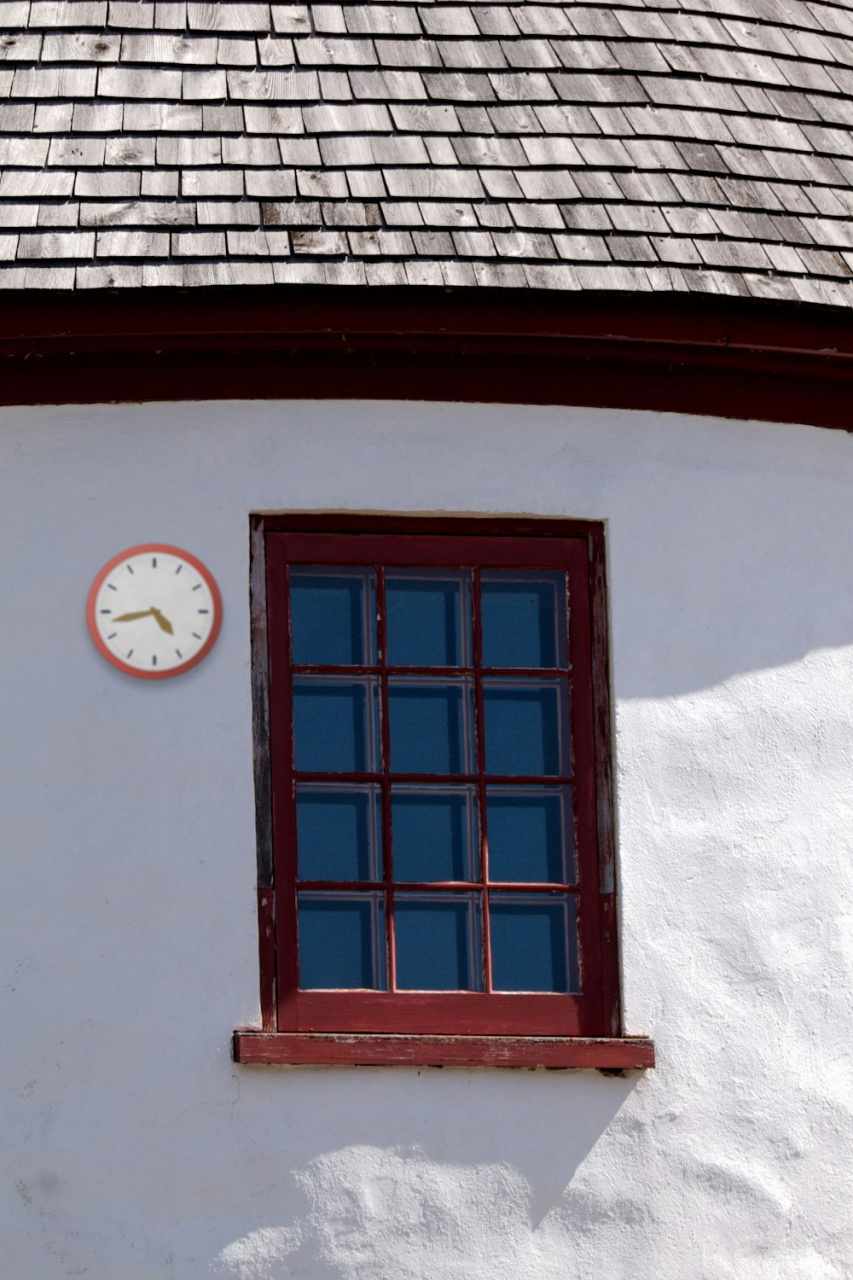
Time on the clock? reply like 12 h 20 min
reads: 4 h 43 min
